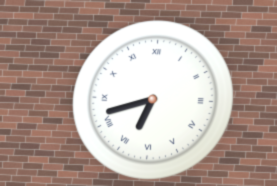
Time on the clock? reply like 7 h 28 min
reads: 6 h 42 min
